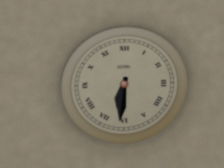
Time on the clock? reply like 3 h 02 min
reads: 6 h 31 min
